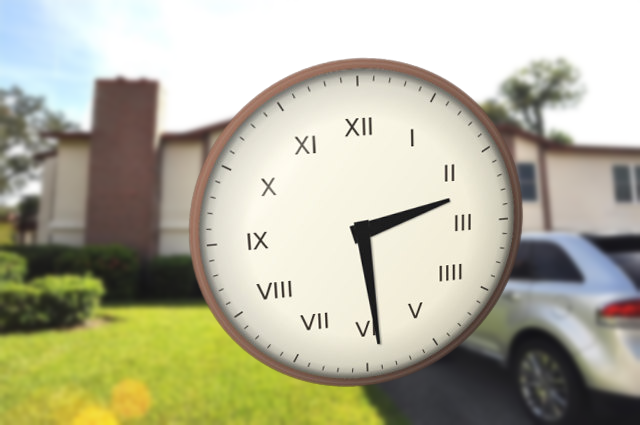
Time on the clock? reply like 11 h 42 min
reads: 2 h 29 min
